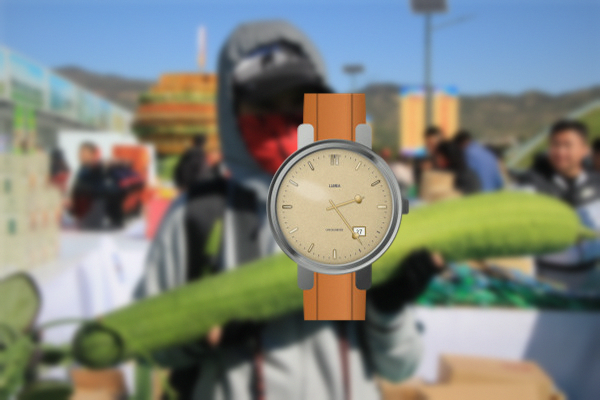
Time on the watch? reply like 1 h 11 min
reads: 2 h 24 min
